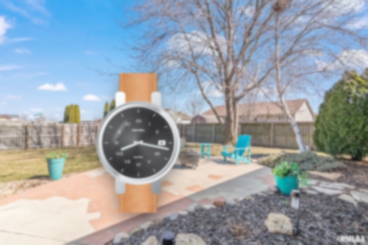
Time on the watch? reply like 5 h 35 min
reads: 8 h 17 min
